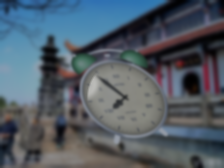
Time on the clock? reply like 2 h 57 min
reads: 7 h 54 min
